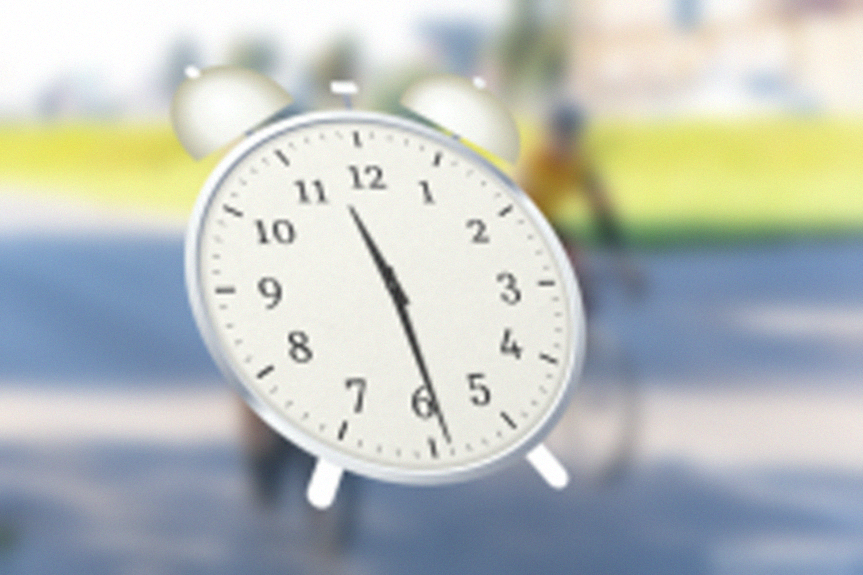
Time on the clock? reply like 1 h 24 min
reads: 11 h 29 min
